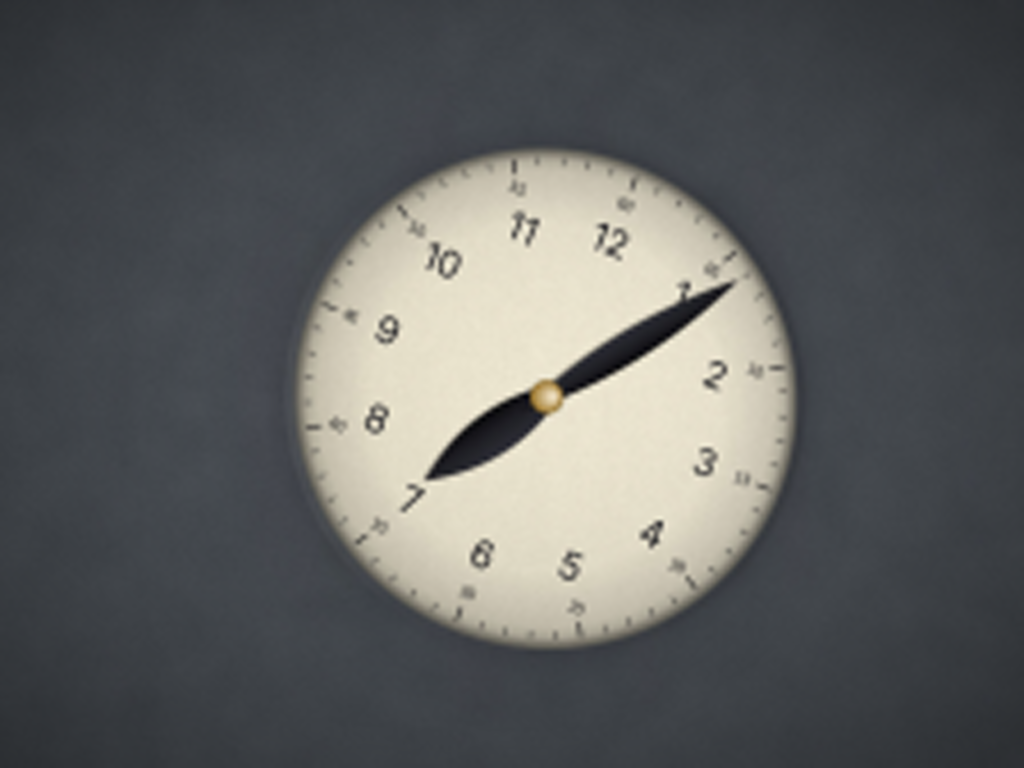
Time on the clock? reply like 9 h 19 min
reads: 7 h 06 min
